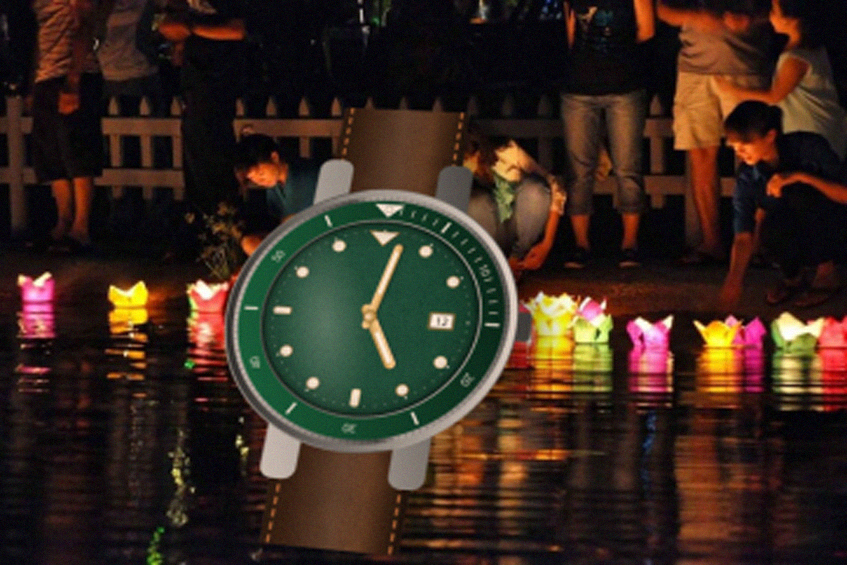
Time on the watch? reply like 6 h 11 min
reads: 5 h 02 min
